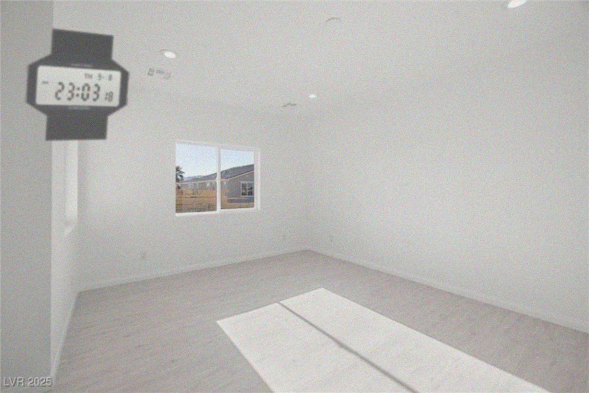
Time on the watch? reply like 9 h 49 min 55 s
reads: 23 h 03 min 18 s
